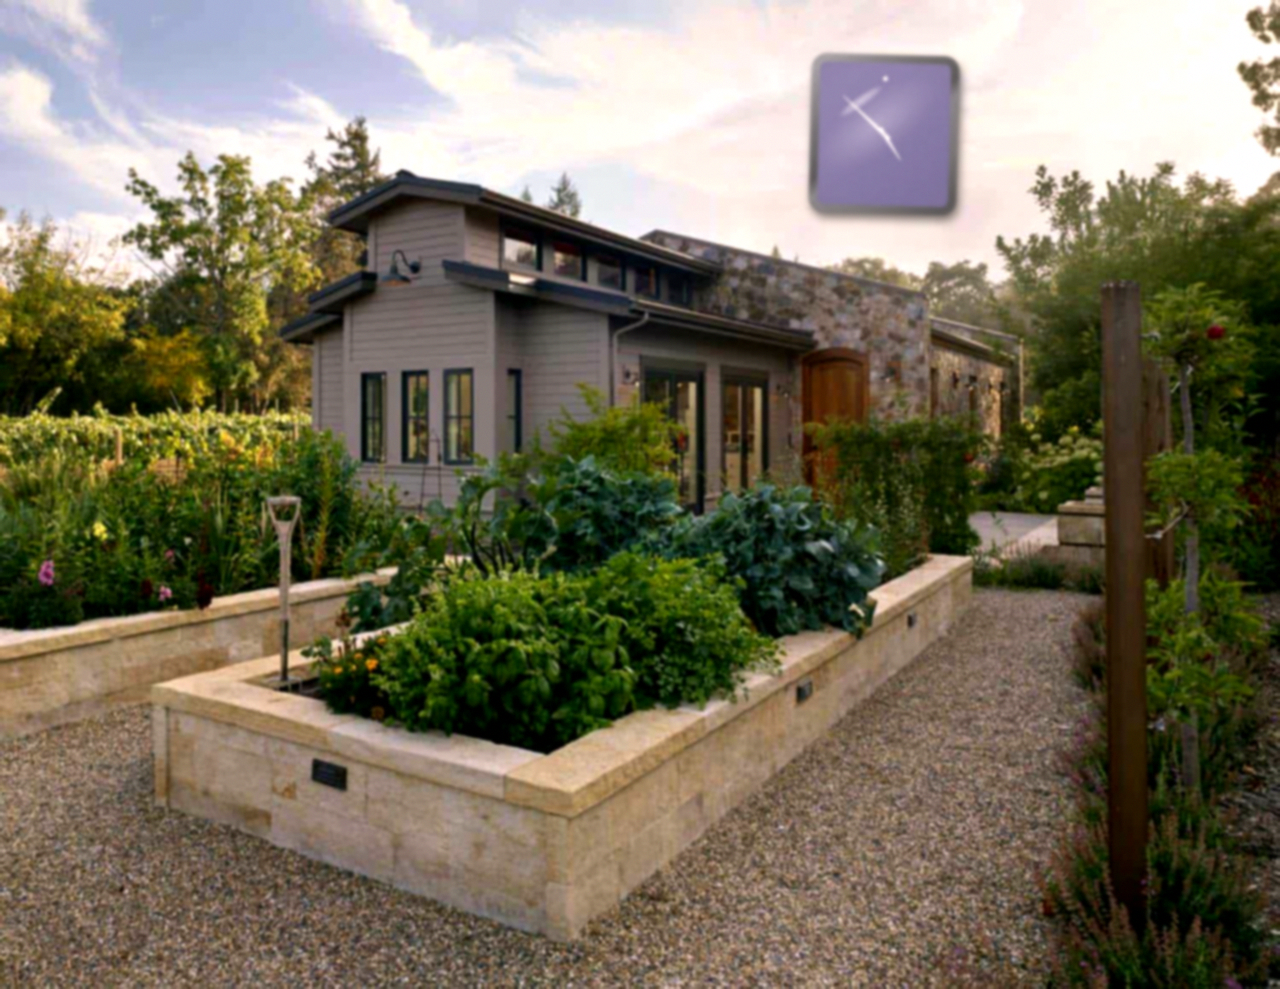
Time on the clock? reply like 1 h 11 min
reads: 4 h 52 min
